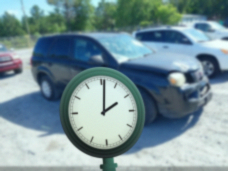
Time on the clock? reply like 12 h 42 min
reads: 2 h 01 min
